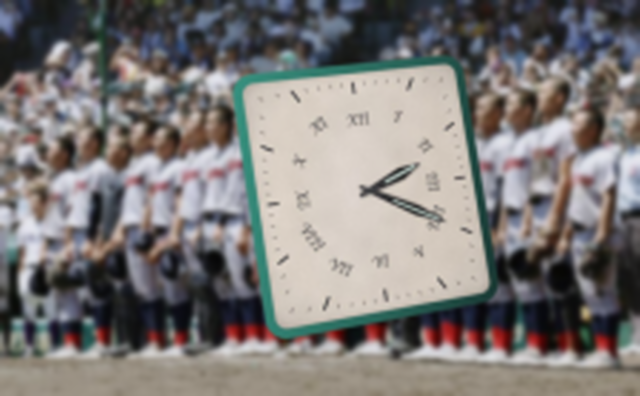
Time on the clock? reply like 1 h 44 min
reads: 2 h 20 min
